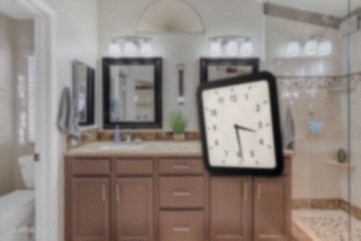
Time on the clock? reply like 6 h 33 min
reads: 3 h 29 min
